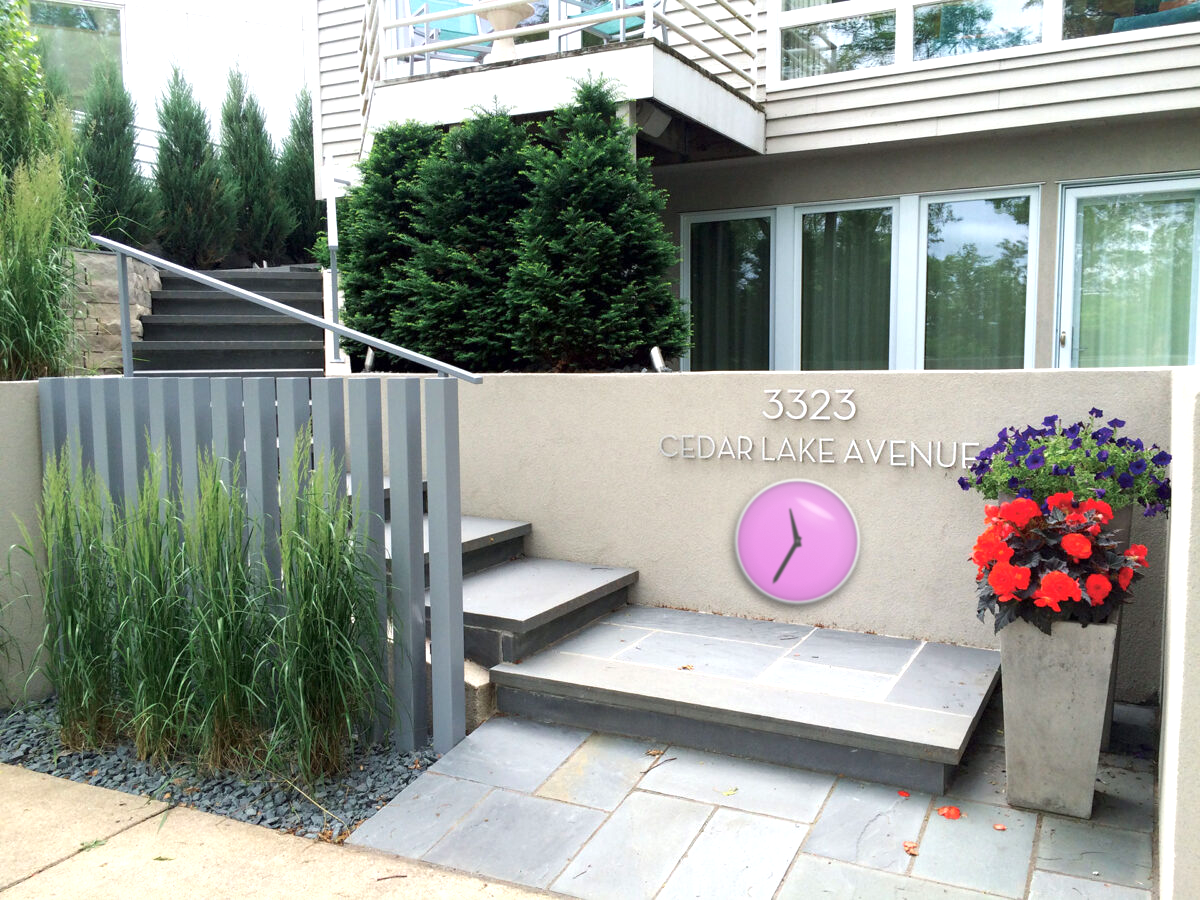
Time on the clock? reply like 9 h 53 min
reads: 11 h 35 min
